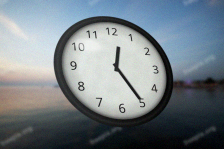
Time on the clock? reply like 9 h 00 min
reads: 12 h 25 min
